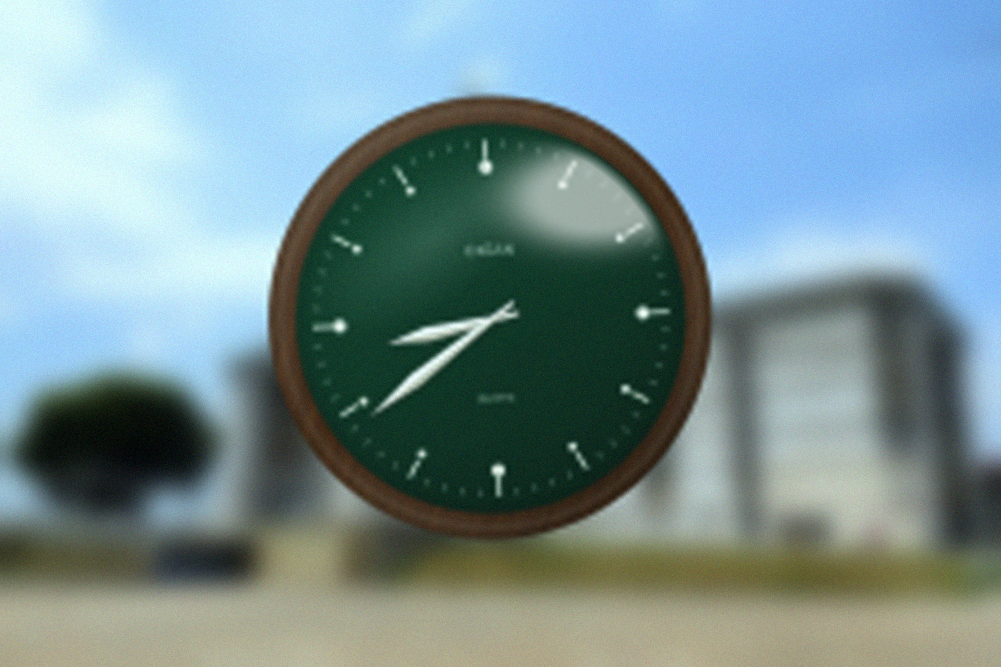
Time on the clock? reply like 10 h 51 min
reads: 8 h 39 min
